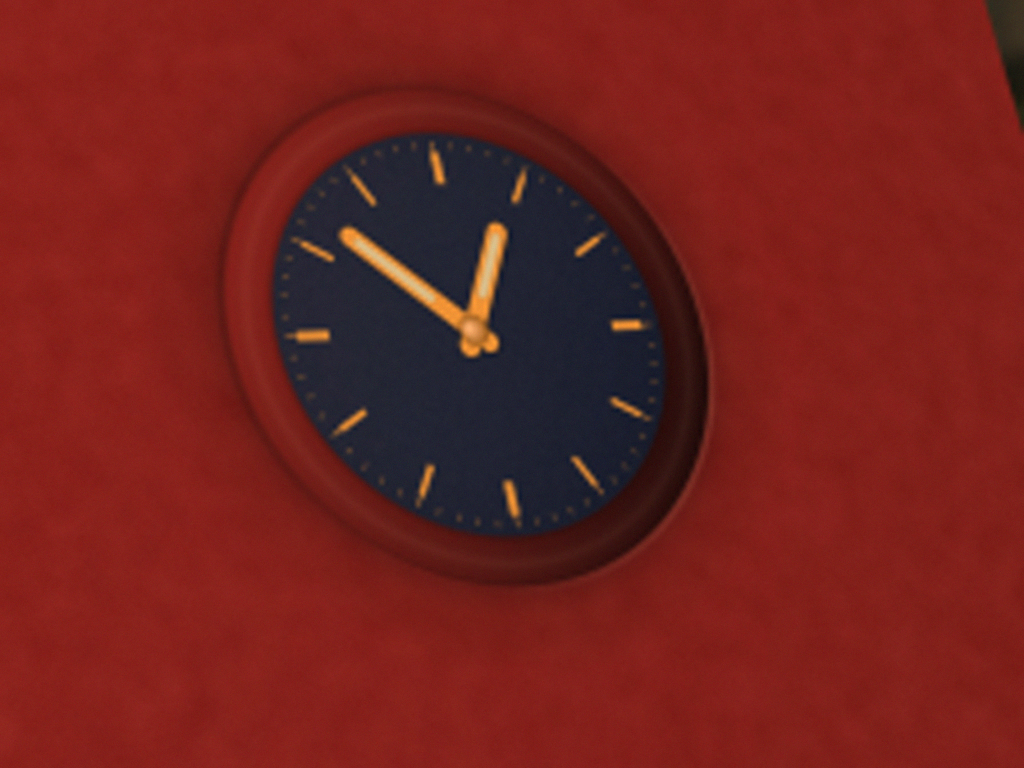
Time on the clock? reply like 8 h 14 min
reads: 12 h 52 min
